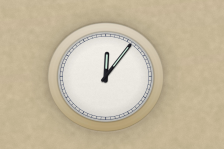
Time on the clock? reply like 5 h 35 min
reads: 12 h 06 min
